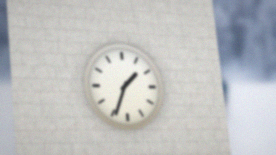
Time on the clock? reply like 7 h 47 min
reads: 1 h 34 min
